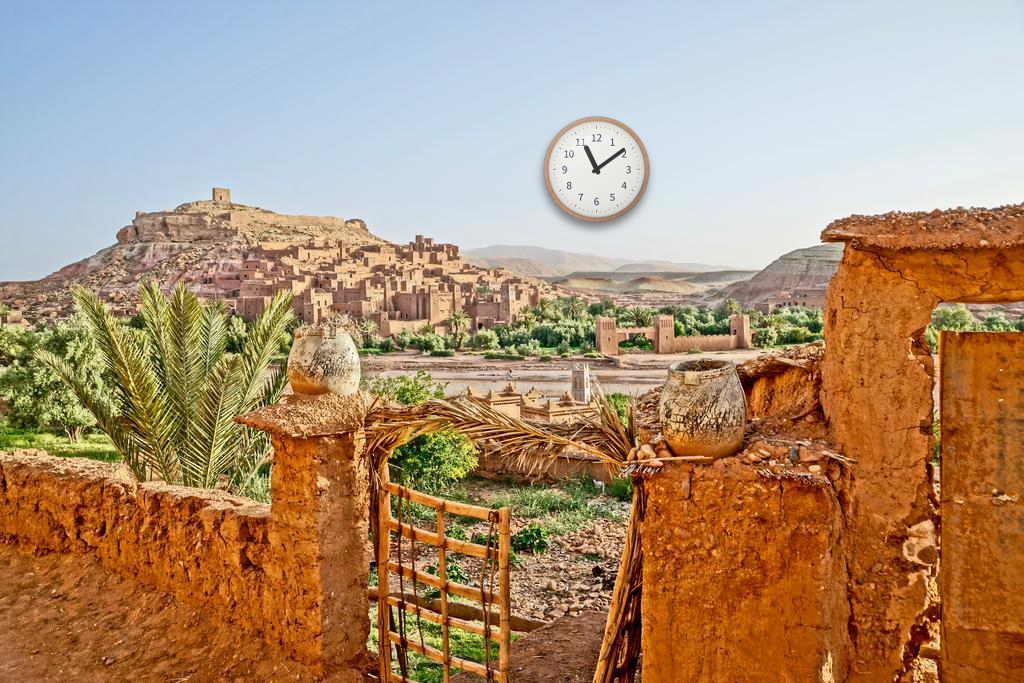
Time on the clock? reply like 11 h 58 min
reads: 11 h 09 min
